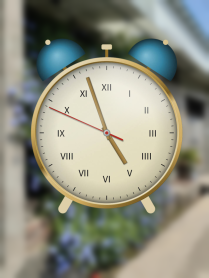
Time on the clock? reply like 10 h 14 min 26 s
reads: 4 h 56 min 49 s
